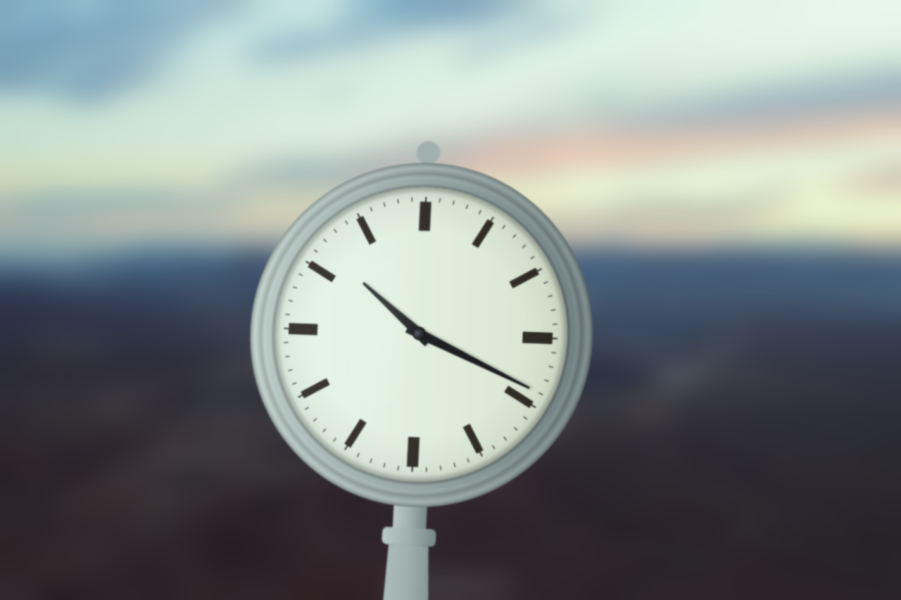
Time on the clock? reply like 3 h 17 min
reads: 10 h 19 min
